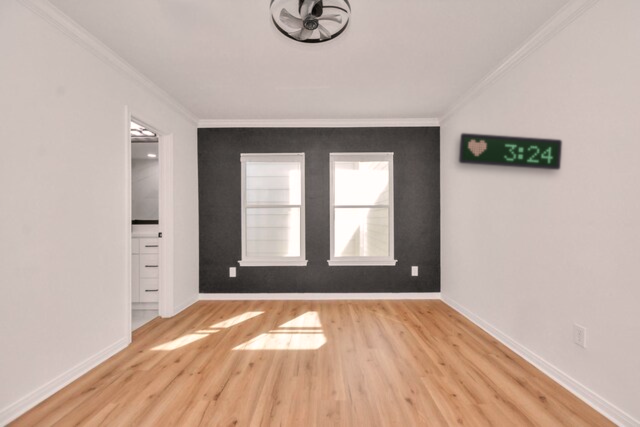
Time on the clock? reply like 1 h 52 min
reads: 3 h 24 min
